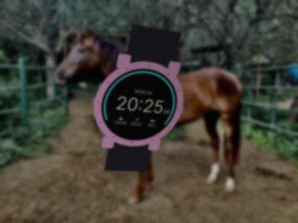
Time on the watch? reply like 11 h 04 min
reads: 20 h 25 min
